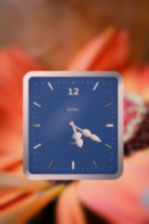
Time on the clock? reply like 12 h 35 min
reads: 5 h 20 min
